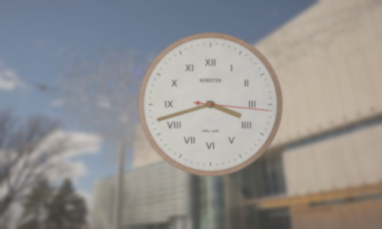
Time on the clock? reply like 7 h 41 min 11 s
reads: 3 h 42 min 16 s
